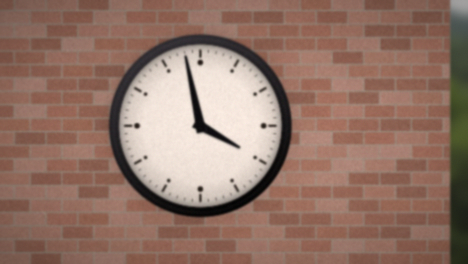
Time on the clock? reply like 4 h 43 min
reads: 3 h 58 min
